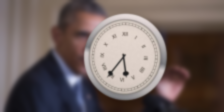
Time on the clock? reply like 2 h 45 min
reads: 5 h 36 min
